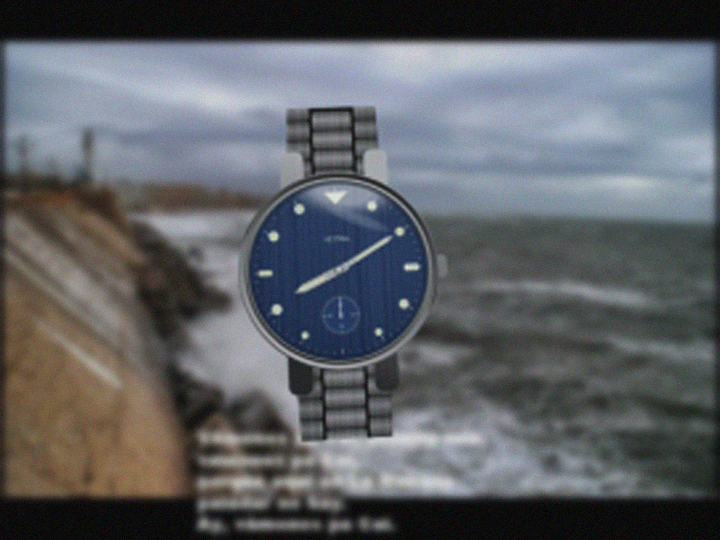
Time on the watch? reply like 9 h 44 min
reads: 8 h 10 min
